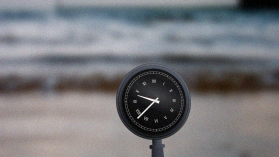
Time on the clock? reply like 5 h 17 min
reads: 9 h 38 min
